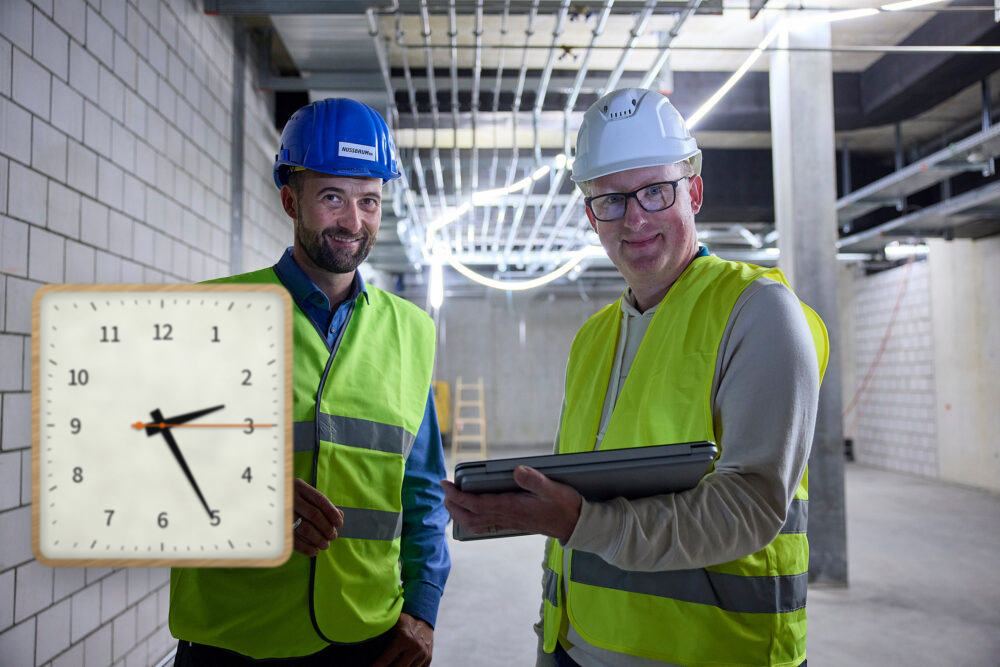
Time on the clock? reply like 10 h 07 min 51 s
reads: 2 h 25 min 15 s
